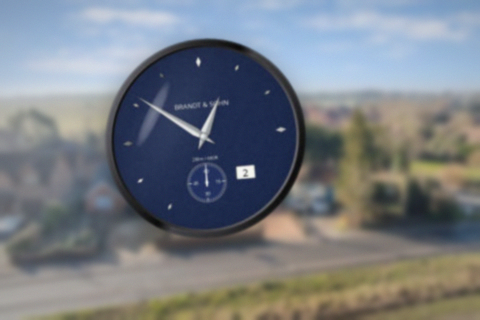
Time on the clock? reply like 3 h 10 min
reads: 12 h 51 min
